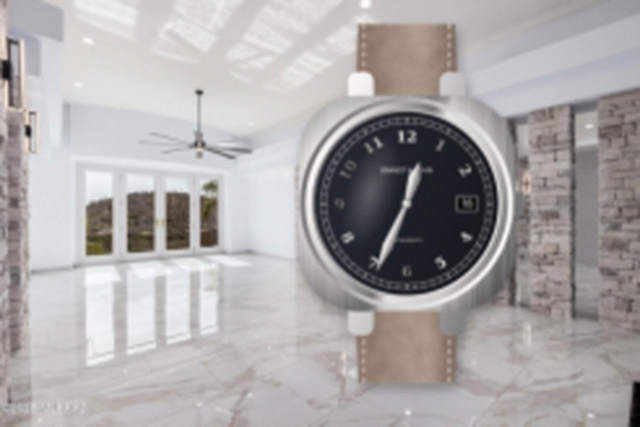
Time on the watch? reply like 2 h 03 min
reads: 12 h 34 min
